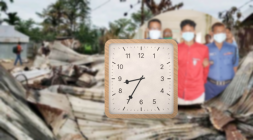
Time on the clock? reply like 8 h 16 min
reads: 8 h 35 min
